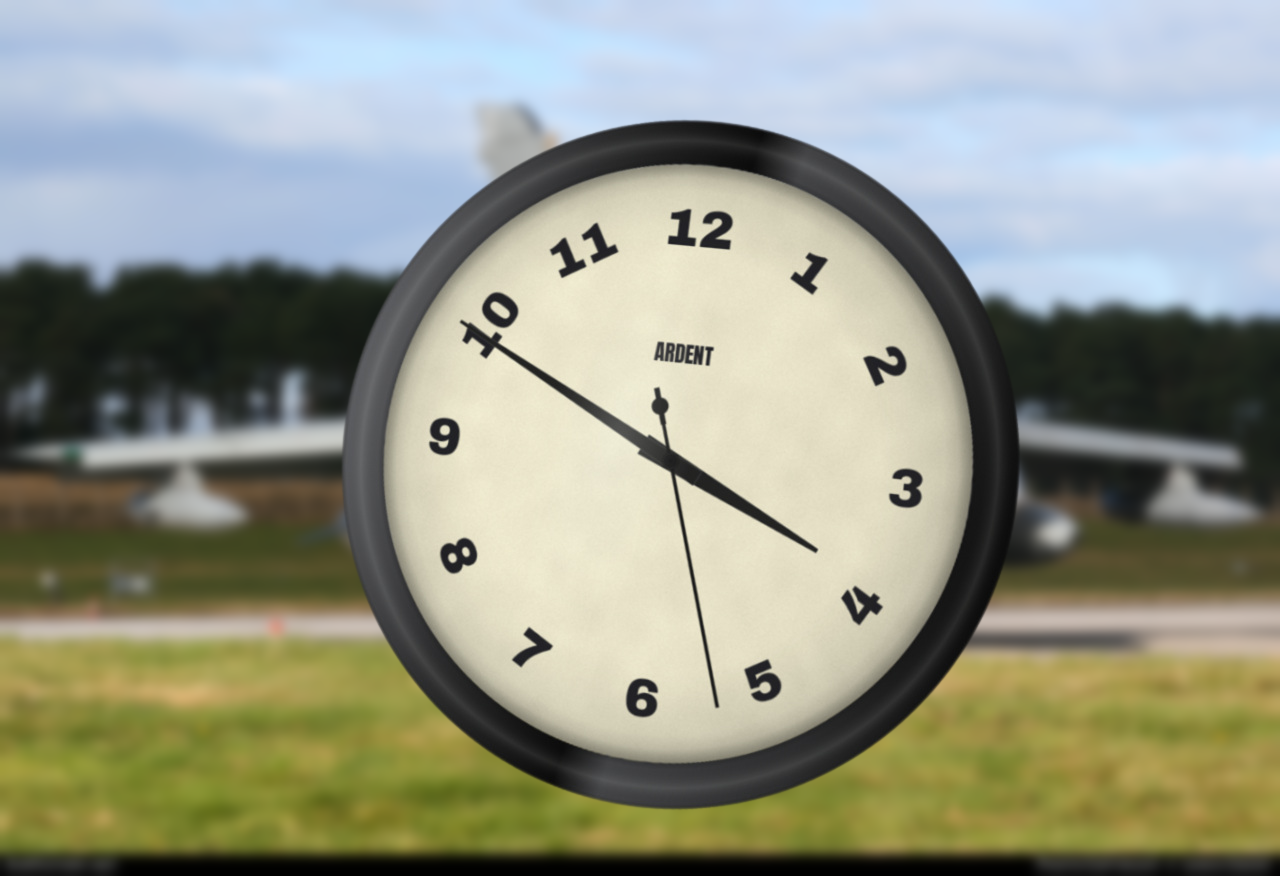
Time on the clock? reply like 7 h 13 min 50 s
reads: 3 h 49 min 27 s
